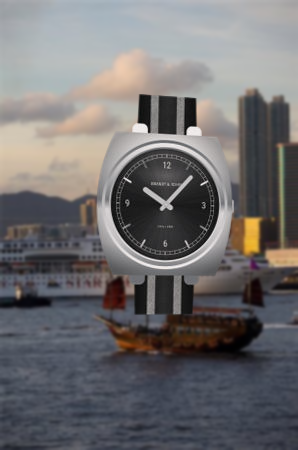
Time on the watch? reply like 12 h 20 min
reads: 10 h 07 min
